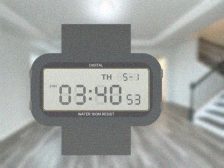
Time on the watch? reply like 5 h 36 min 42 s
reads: 3 h 40 min 53 s
